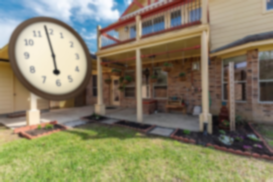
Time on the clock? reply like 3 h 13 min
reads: 5 h 59 min
